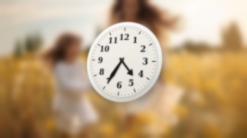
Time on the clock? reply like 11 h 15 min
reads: 4 h 35 min
